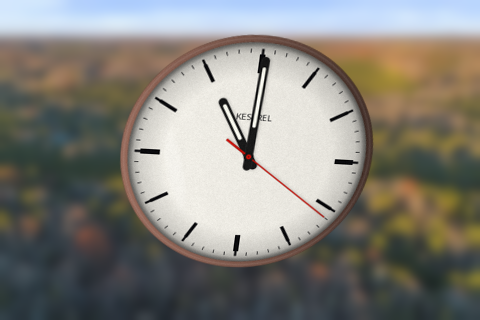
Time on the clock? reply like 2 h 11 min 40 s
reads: 11 h 00 min 21 s
